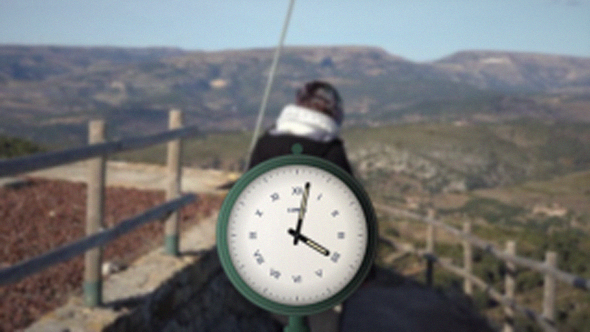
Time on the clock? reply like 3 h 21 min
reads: 4 h 02 min
